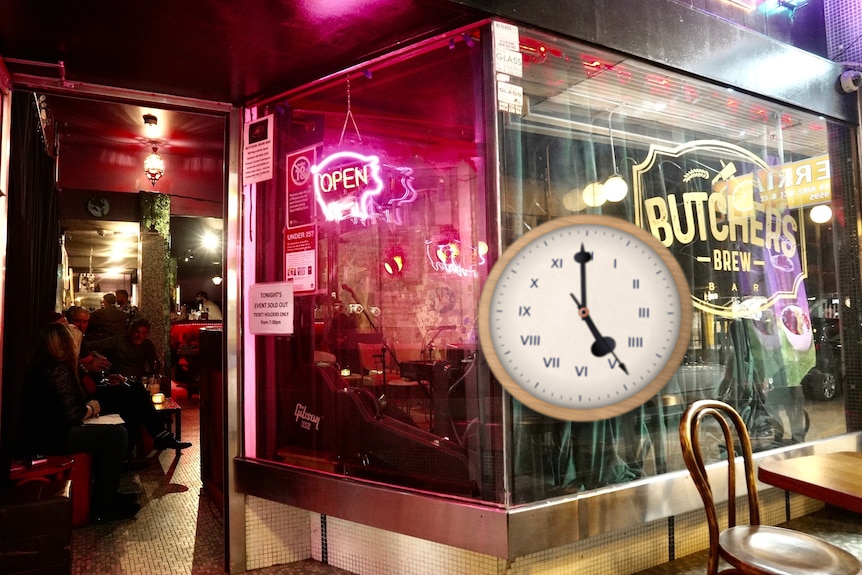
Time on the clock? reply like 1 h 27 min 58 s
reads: 4 h 59 min 24 s
